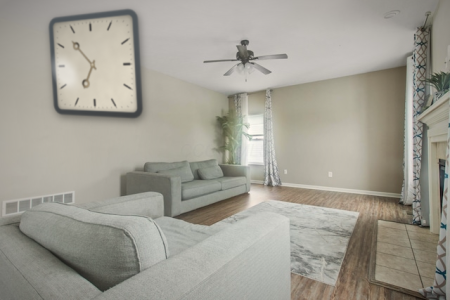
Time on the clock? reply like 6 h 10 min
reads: 6 h 53 min
